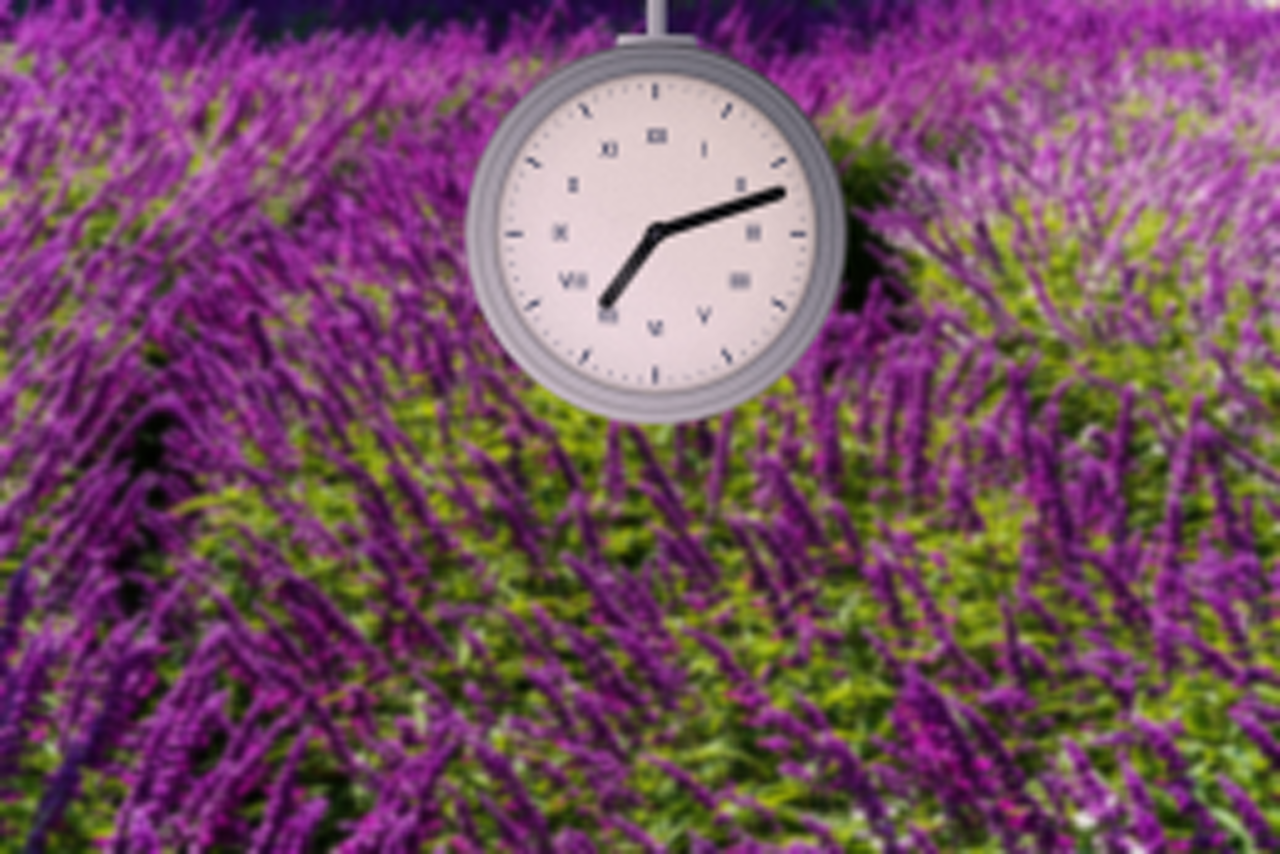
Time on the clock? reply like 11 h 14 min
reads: 7 h 12 min
